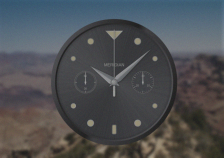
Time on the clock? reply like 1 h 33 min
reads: 10 h 08 min
